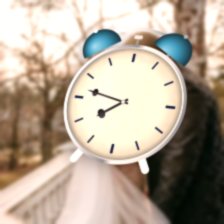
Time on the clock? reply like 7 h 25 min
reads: 7 h 47 min
